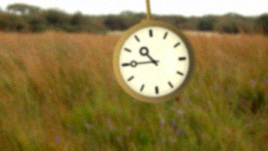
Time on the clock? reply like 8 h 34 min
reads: 10 h 45 min
